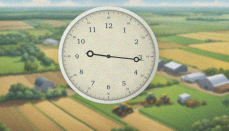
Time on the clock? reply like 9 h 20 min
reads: 9 h 16 min
